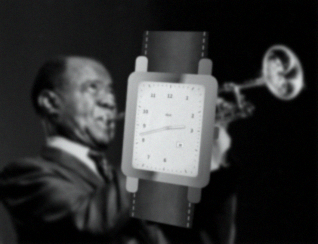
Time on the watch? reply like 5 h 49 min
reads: 2 h 42 min
